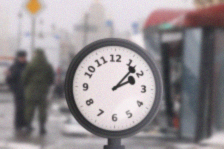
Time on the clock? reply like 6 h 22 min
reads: 2 h 07 min
